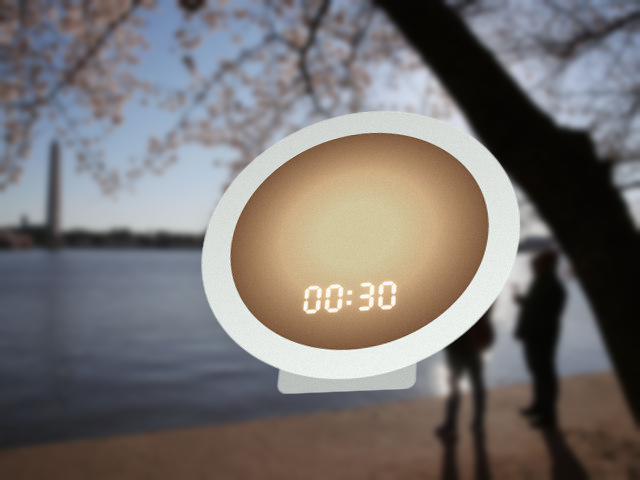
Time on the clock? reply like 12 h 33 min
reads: 0 h 30 min
